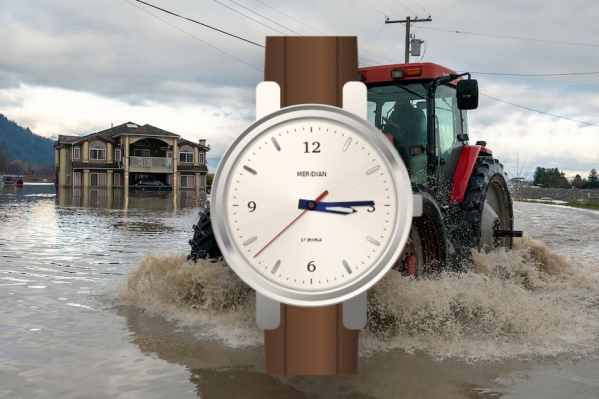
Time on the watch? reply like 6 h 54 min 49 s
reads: 3 h 14 min 38 s
